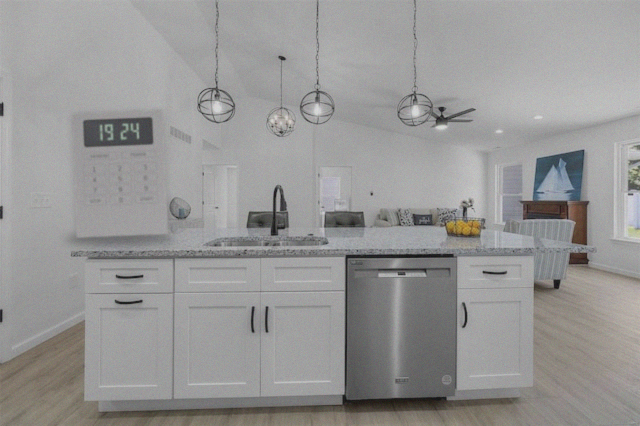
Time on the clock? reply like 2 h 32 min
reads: 19 h 24 min
